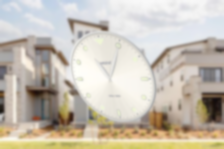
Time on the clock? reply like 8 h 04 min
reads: 11 h 05 min
